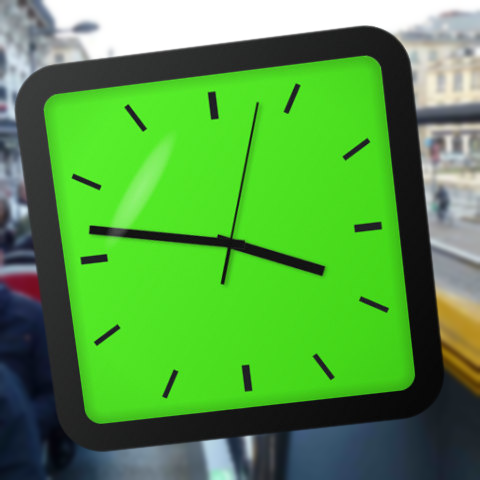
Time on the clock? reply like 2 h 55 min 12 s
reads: 3 h 47 min 03 s
